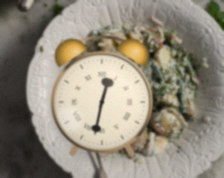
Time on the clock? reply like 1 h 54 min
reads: 12 h 32 min
